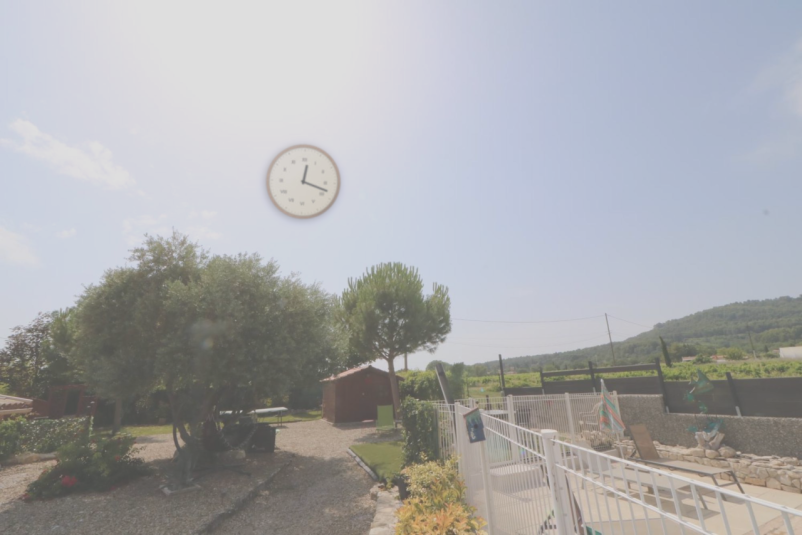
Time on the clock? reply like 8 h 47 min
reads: 12 h 18 min
